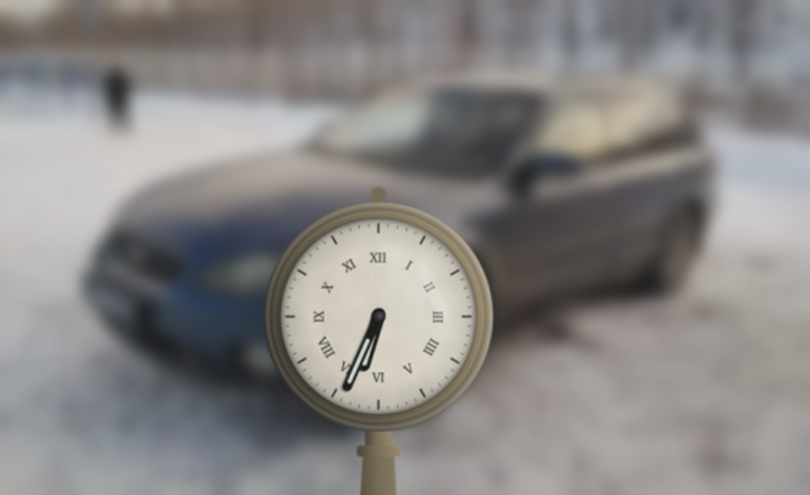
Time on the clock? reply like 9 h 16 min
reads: 6 h 34 min
